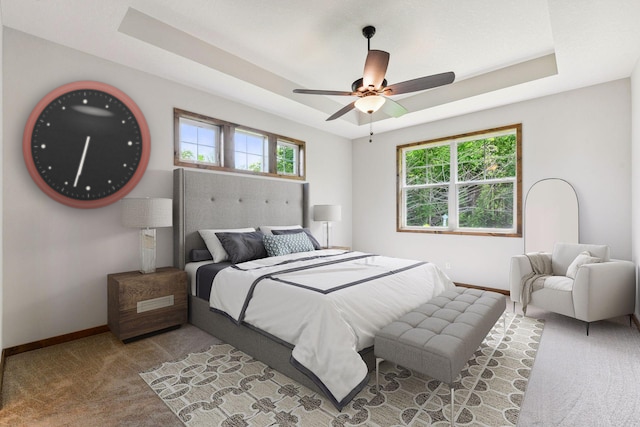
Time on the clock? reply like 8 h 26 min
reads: 6 h 33 min
